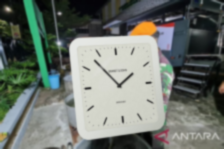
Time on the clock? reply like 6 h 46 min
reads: 1 h 53 min
